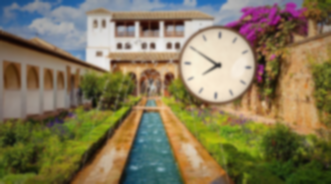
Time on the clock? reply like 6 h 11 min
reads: 7 h 50 min
